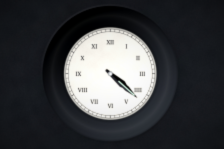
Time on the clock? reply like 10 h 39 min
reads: 4 h 22 min
